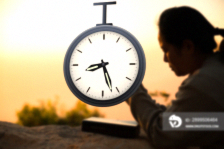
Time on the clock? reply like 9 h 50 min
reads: 8 h 27 min
